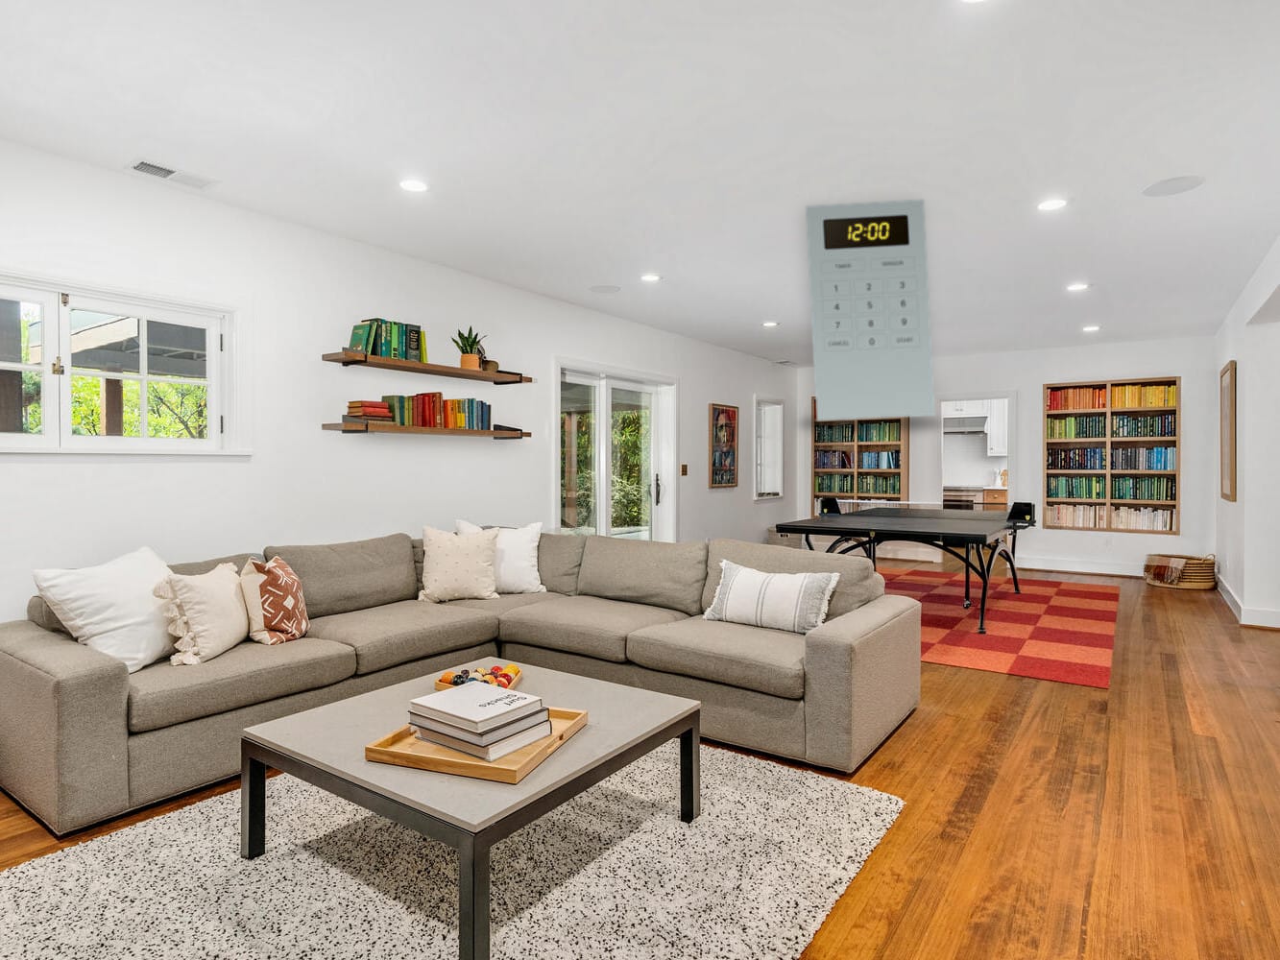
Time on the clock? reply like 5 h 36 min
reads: 12 h 00 min
